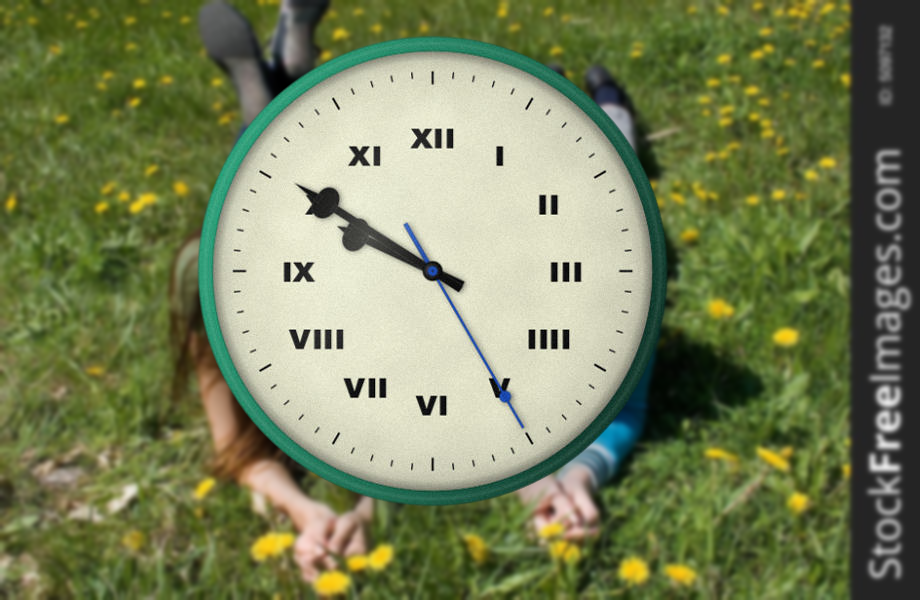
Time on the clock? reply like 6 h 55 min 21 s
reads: 9 h 50 min 25 s
